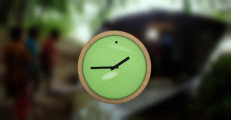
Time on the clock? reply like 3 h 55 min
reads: 1 h 44 min
